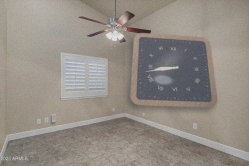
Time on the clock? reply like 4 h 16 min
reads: 8 h 43 min
